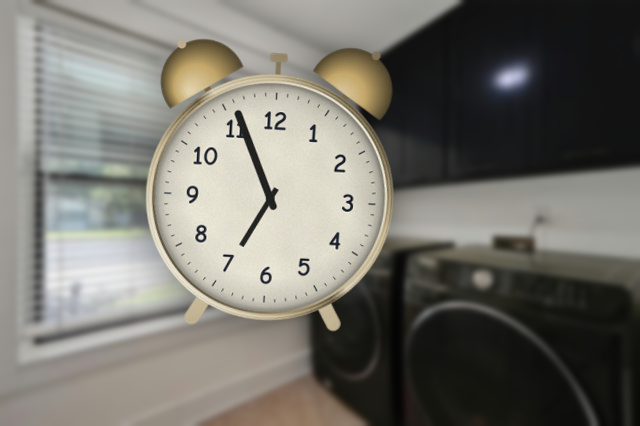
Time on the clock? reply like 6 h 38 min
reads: 6 h 56 min
